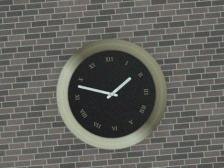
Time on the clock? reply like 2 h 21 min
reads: 1 h 48 min
